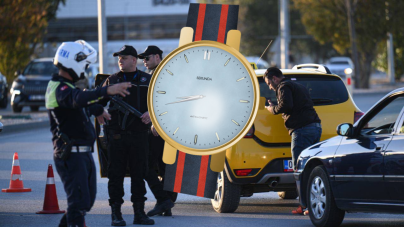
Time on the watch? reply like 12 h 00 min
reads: 8 h 42 min
